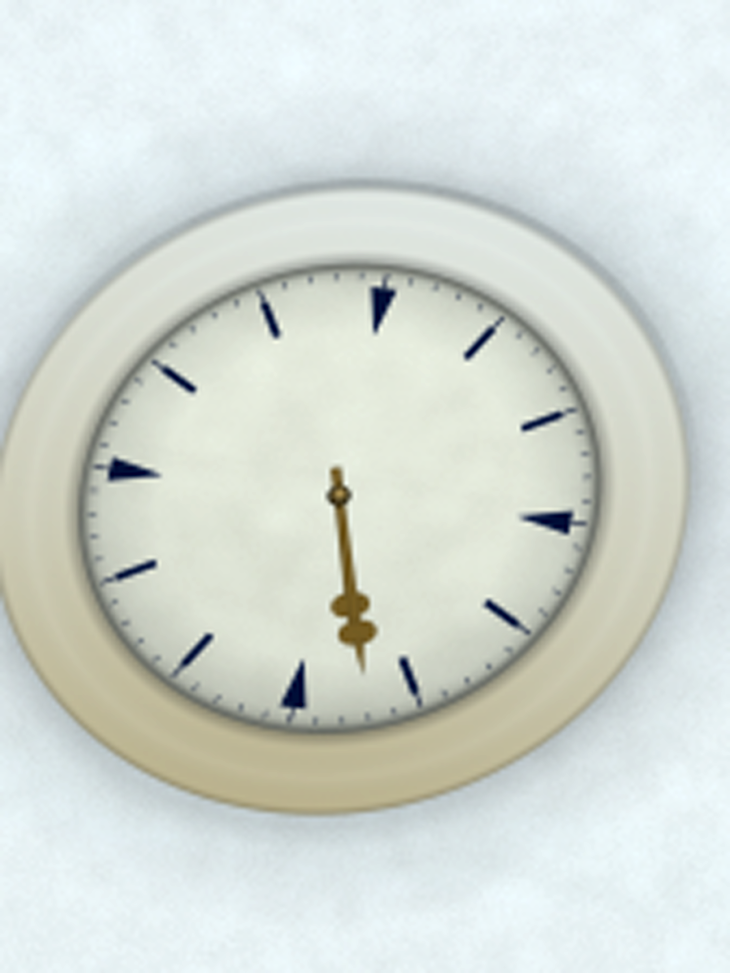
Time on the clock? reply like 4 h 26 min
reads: 5 h 27 min
